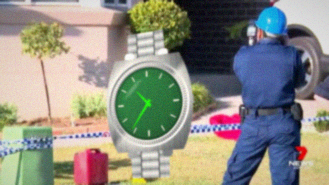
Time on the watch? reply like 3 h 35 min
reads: 10 h 36 min
